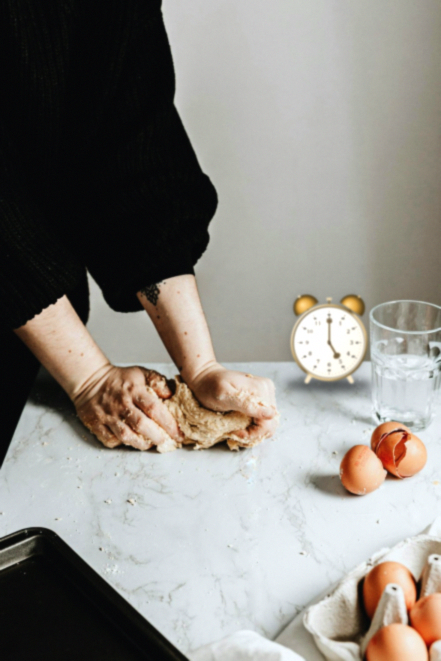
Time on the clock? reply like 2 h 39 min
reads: 5 h 00 min
